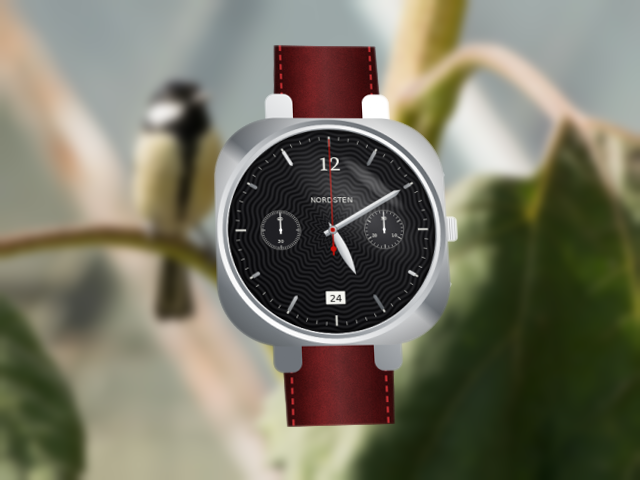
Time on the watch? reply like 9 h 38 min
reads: 5 h 10 min
